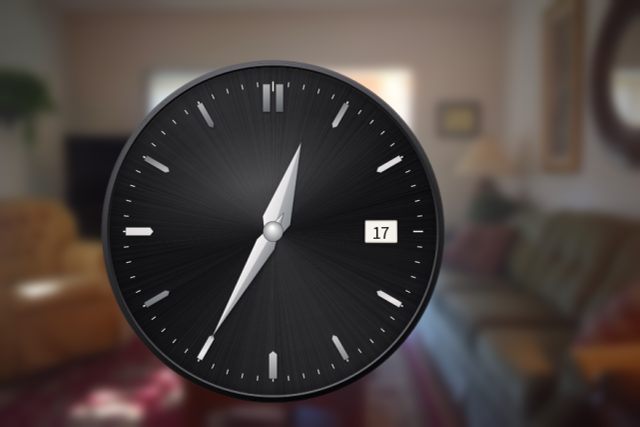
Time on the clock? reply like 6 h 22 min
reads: 12 h 35 min
